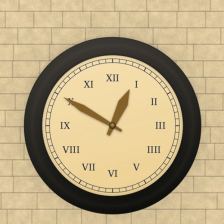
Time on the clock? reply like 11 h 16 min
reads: 12 h 50 min
